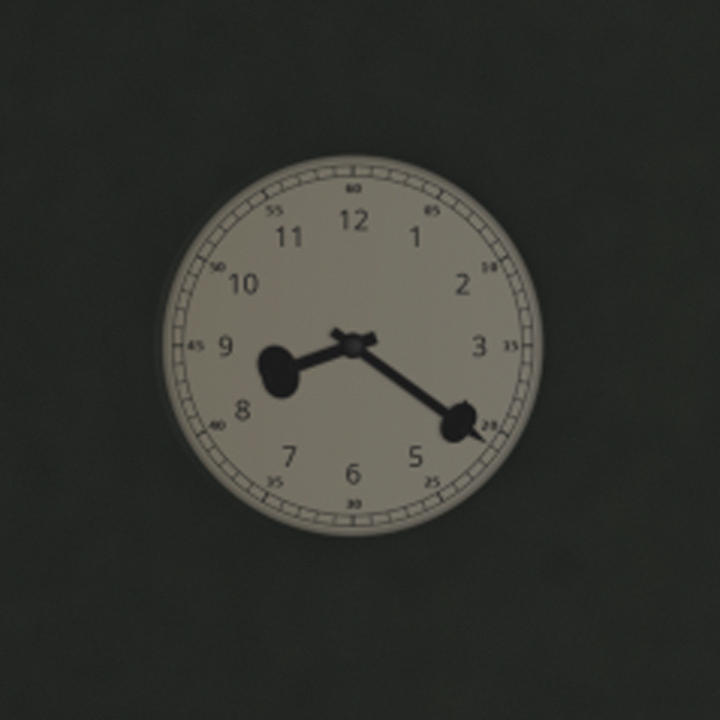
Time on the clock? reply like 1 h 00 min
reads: 8 h 21 min
